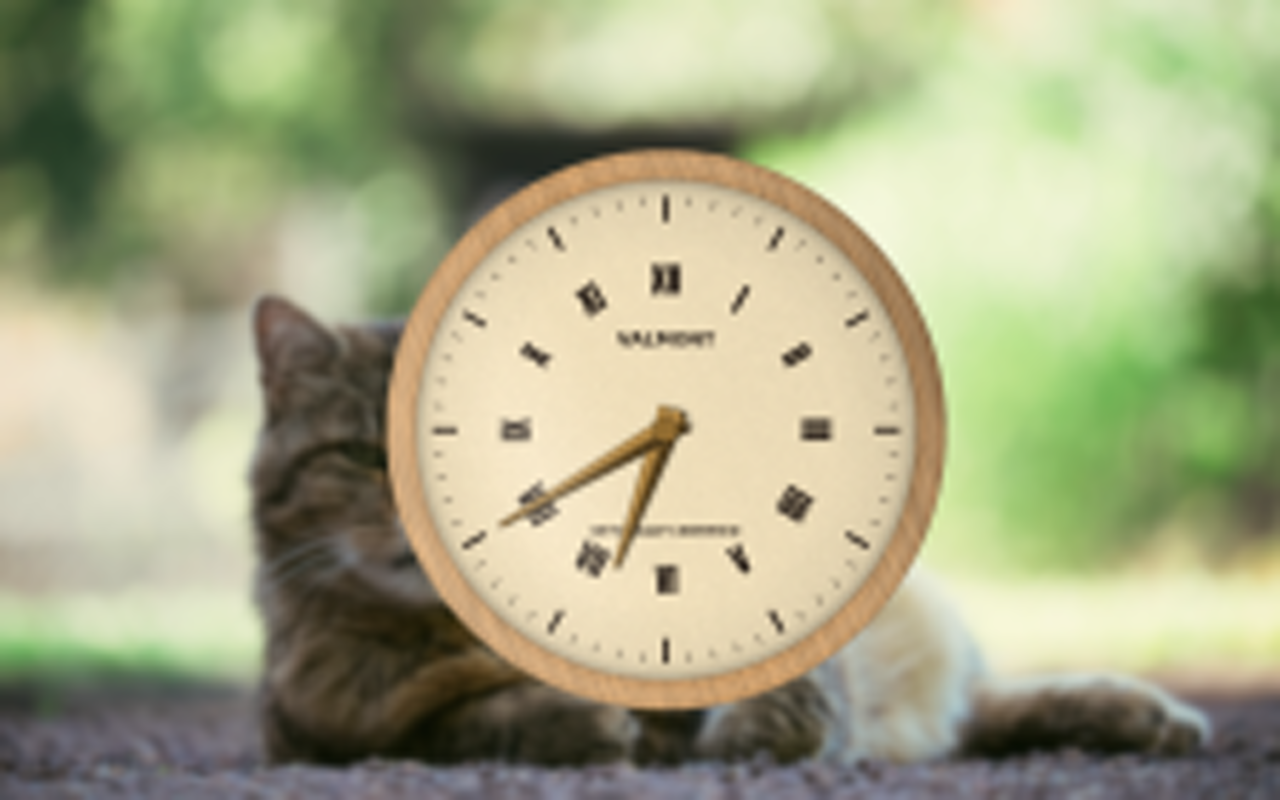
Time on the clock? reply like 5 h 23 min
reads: 6 h 40 min
